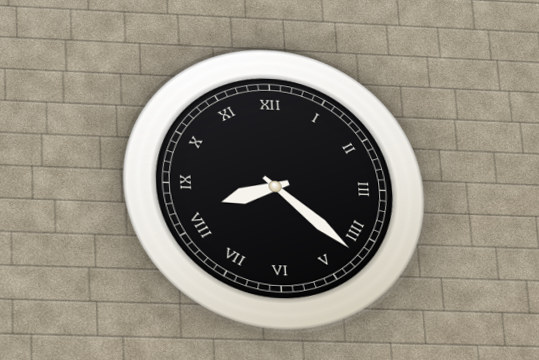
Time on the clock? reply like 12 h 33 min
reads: 8 h 22 min
